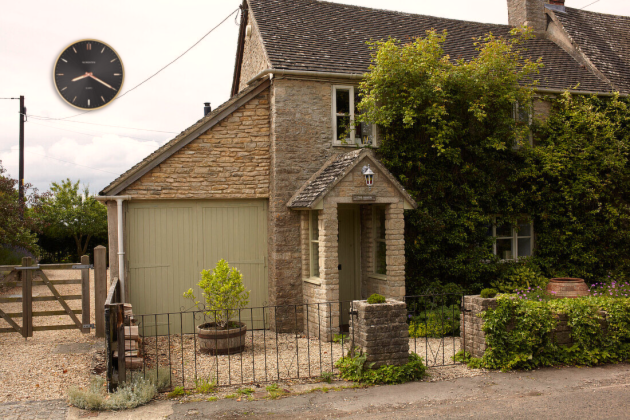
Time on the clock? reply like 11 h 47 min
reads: 8 h 20 min
